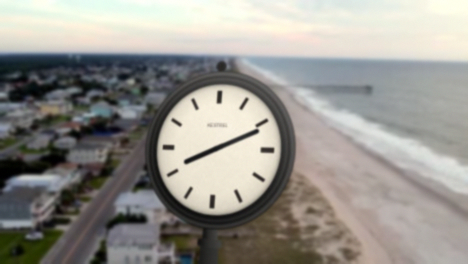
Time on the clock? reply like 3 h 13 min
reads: 8 h 11 min
